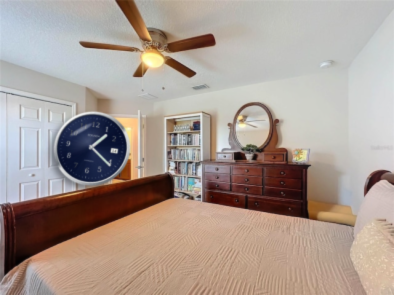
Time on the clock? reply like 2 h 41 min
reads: 1 h 21 min
